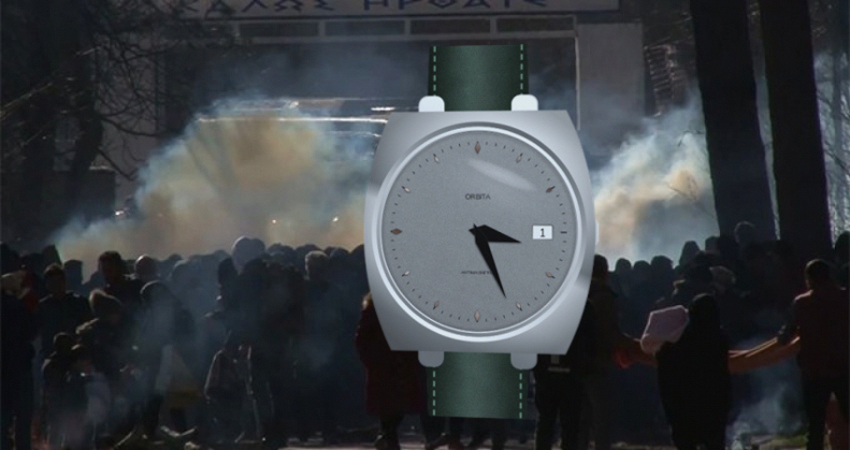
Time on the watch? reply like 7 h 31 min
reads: 3 h 26 min
